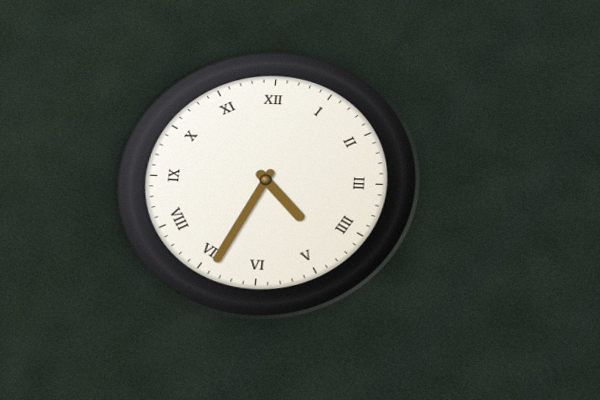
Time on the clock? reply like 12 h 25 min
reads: 4 h 34 min
